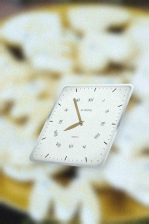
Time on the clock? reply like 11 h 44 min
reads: 7 h 54 min
